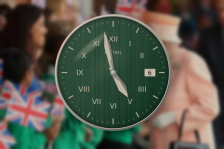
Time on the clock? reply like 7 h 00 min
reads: 4 h 58 min
